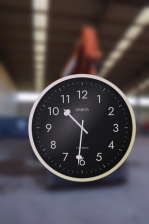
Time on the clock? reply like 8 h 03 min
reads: 10 h 31 min
